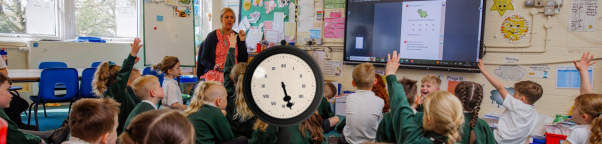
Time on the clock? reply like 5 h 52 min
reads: 5 h 27 min
